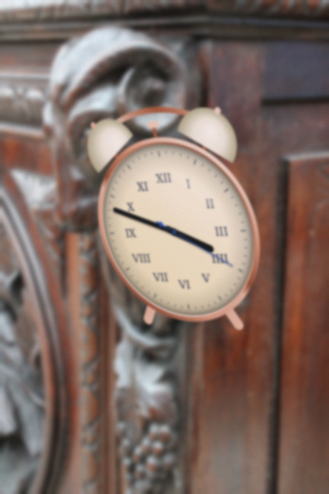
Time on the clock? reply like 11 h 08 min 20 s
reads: 3 h 48 min 20 s
